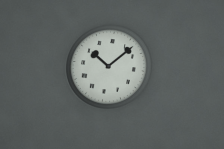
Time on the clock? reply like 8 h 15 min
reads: 10 h 07 min
